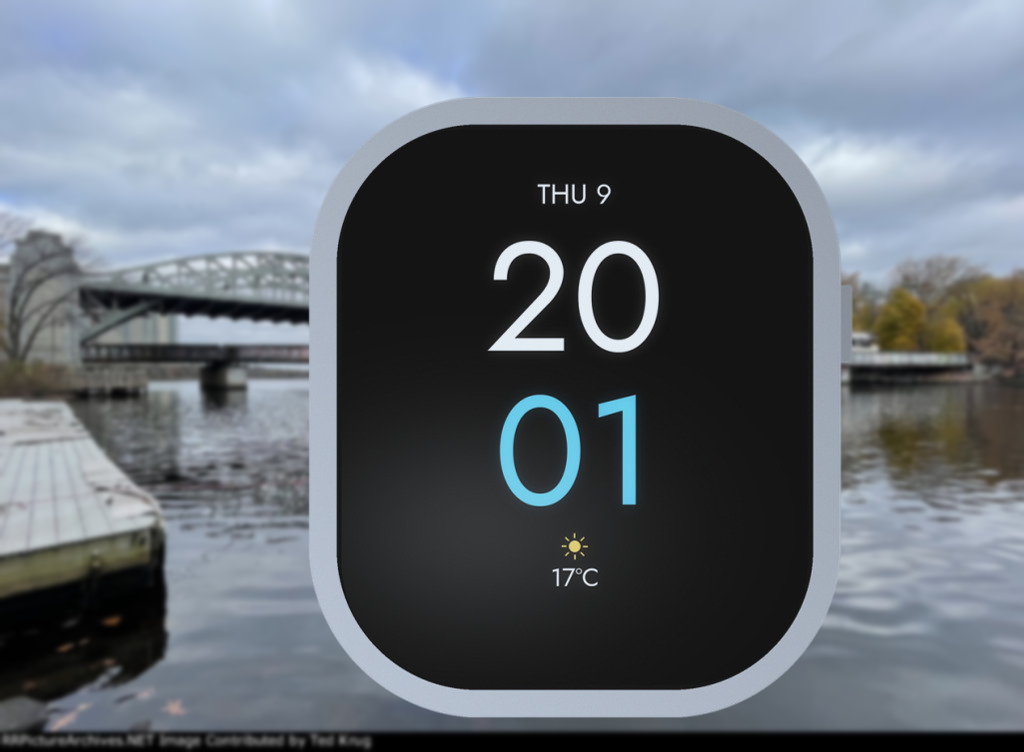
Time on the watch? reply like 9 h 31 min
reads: 20 h 01 min
